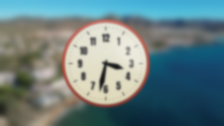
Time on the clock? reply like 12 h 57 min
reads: 3 h 32 min
